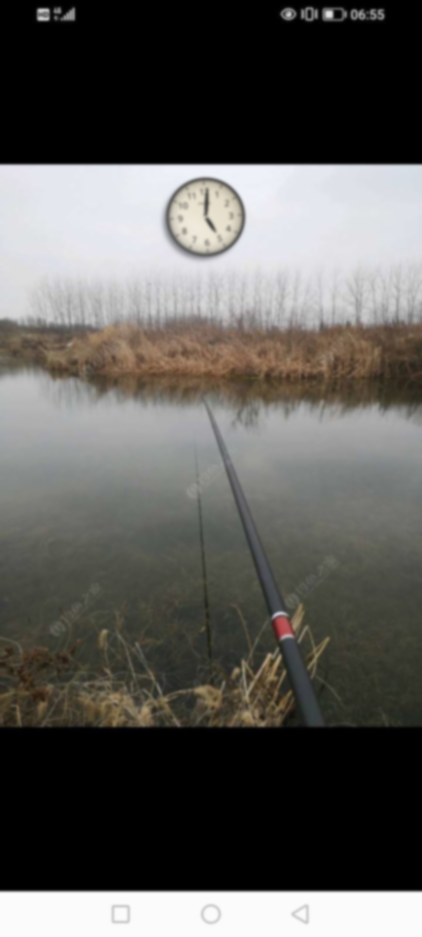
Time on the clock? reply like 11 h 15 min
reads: 5 h 01 min
